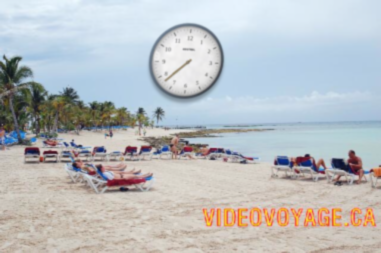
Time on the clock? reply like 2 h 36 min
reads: 7 h 38 min
